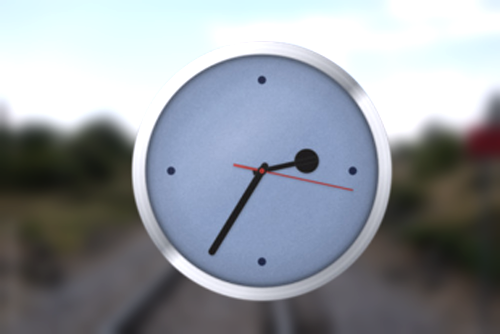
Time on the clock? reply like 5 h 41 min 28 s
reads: 2 h 35 min 17 s
